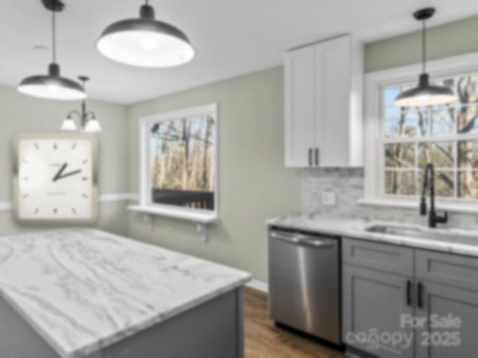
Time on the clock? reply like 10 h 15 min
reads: 1 h 12 min
